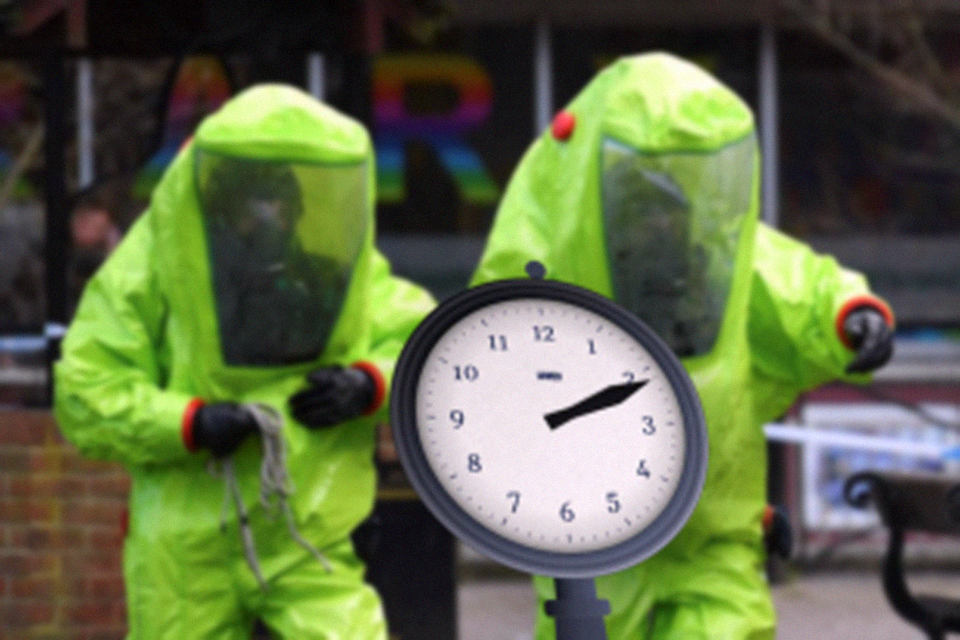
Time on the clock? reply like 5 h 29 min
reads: 2 h 11 min
